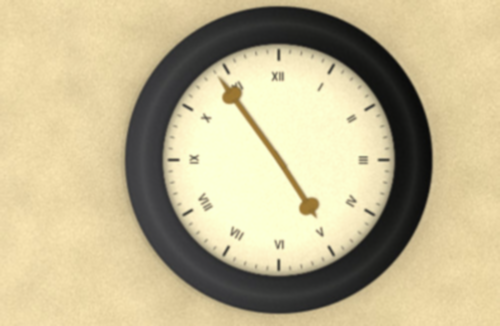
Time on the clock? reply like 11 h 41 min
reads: 4 h 54 min
